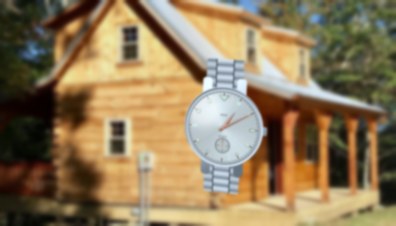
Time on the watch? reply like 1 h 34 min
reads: 1 h 10 min
